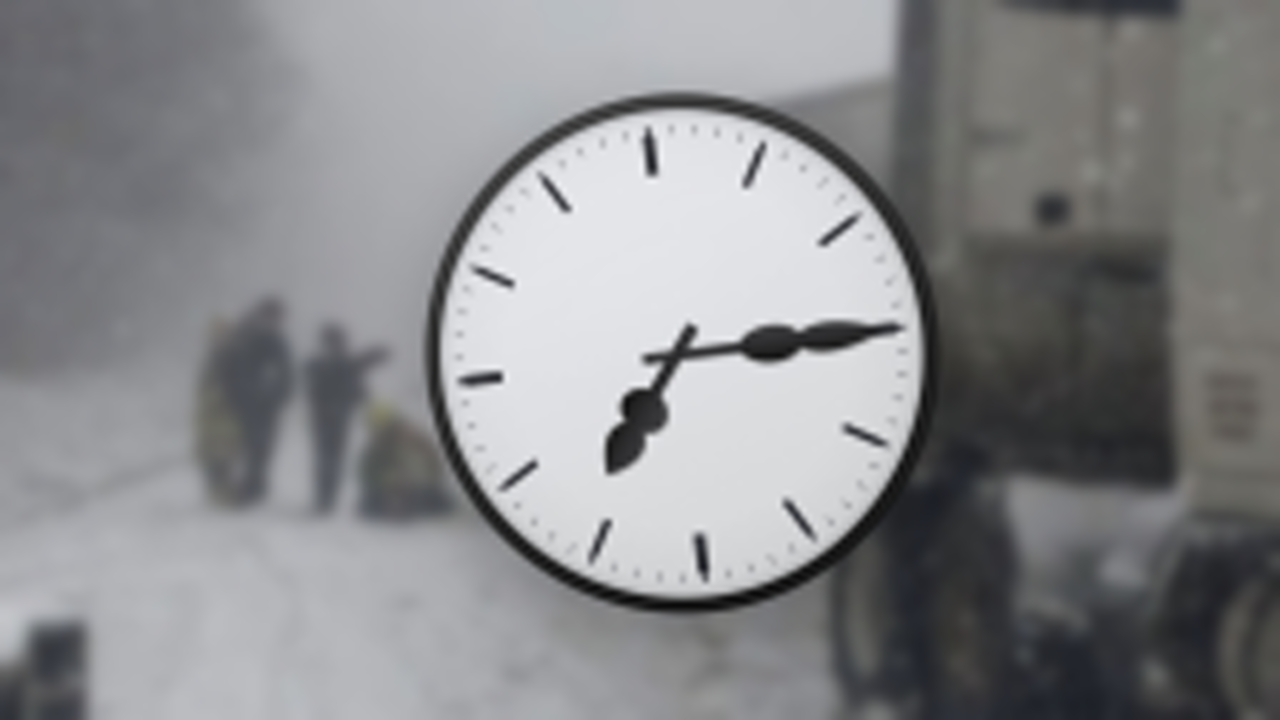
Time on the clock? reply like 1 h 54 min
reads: 7 h 15 min
